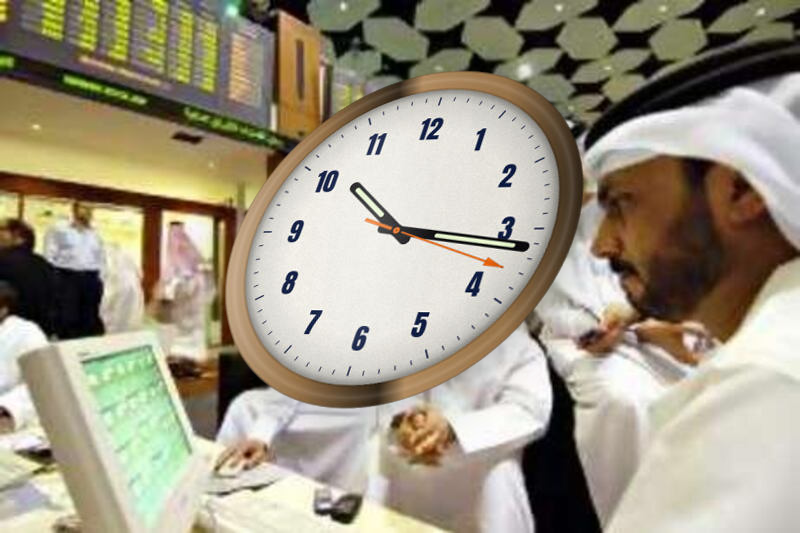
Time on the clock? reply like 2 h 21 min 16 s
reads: 10 h 16 min 18 s
